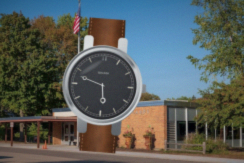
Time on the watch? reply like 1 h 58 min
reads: 5 h 48 min
